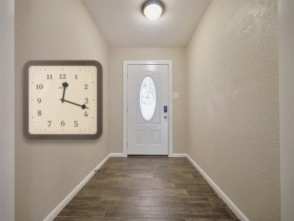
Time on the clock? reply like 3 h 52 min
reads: 12 h 18 min
